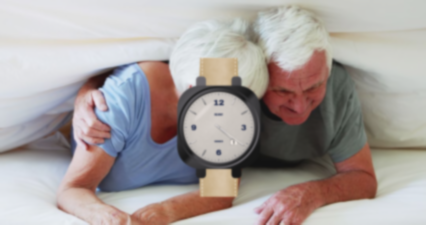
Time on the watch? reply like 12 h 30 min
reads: 4 h 21 min
